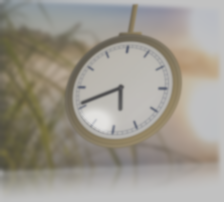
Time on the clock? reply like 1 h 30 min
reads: 5 h 41 min
